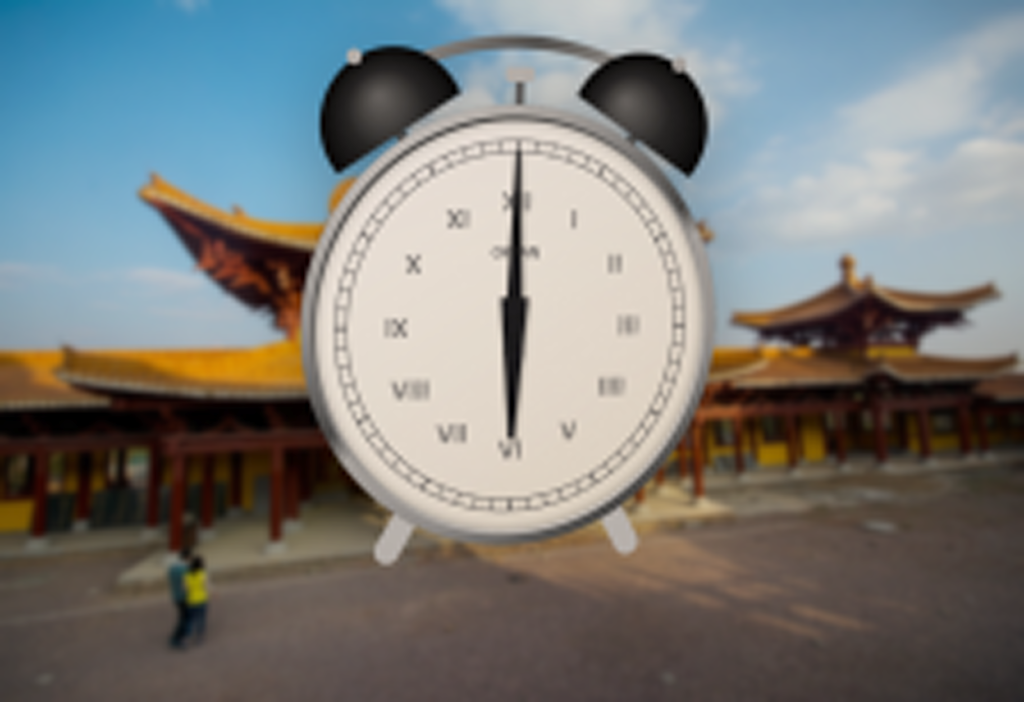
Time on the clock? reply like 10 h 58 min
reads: 6 h 00 min
